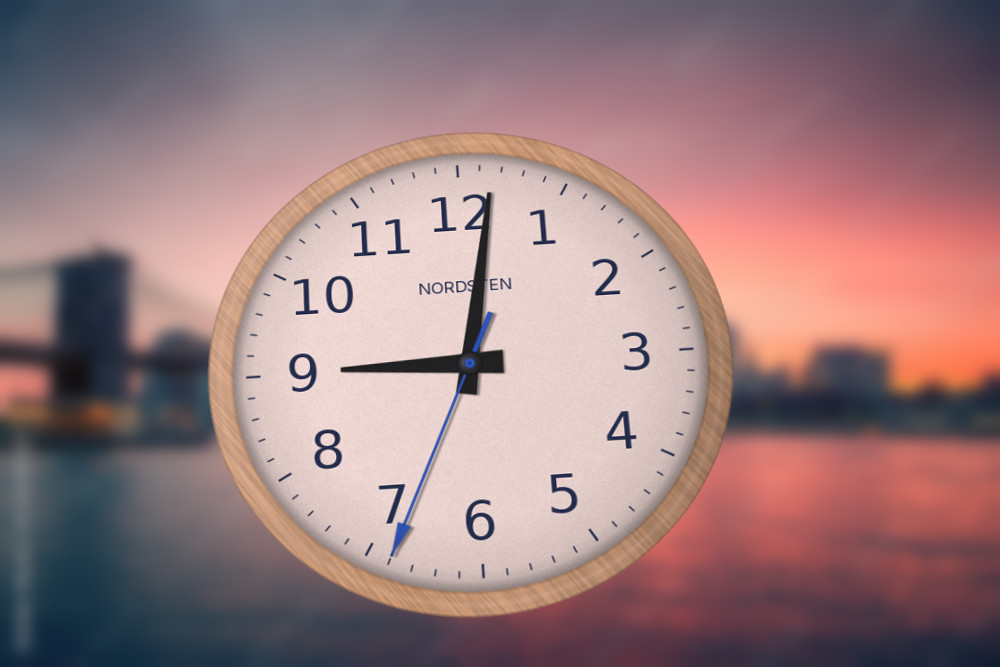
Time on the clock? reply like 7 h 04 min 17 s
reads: 9 h 01 min 34 s
